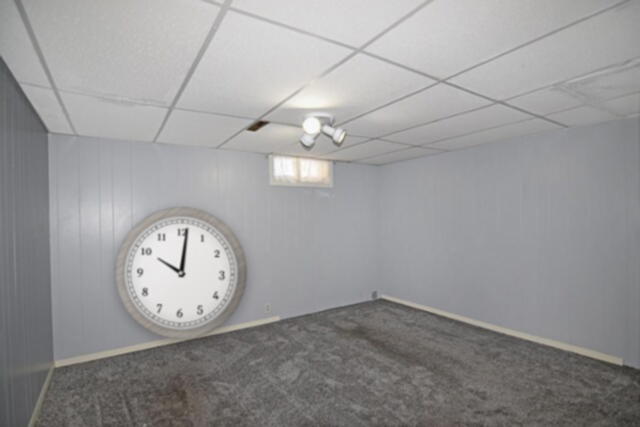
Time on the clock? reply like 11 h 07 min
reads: 10 h 01 min
